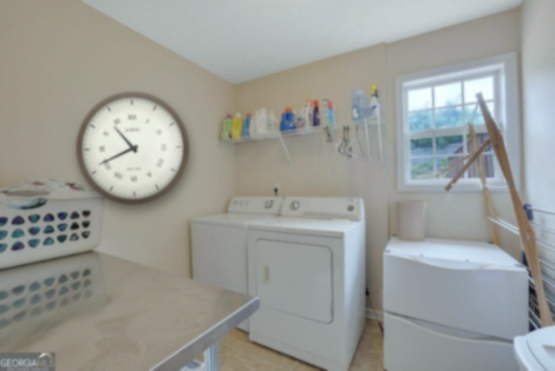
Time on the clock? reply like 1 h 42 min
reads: 10 h 41 min
